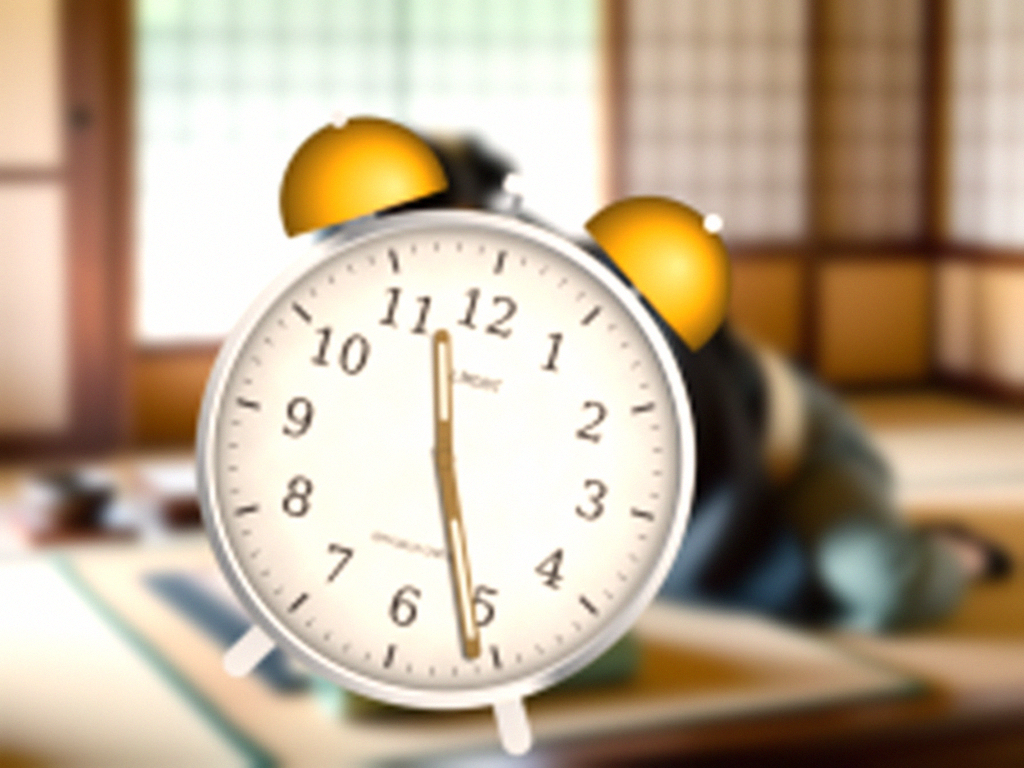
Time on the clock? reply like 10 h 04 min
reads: 11 h 26 min
